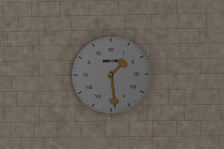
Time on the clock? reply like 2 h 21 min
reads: 1 h 29 min
